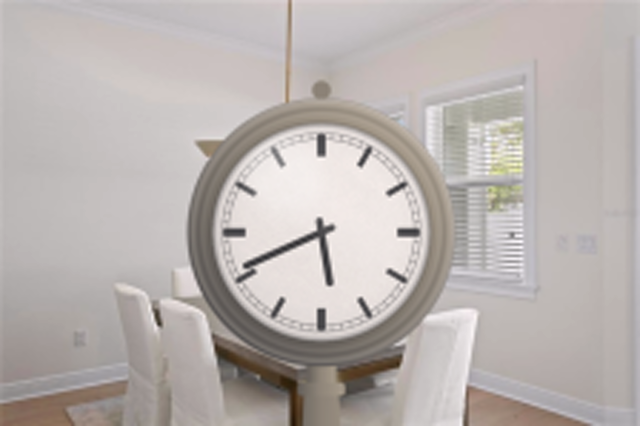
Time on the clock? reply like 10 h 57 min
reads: 5 h 41 min
